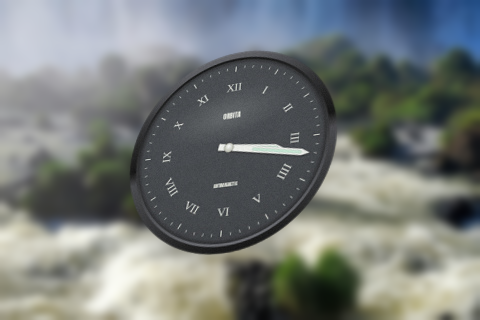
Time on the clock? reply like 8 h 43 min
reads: 3 h 17 min
